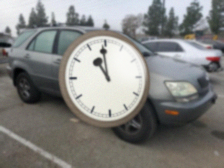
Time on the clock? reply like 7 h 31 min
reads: 10 h 59 min
